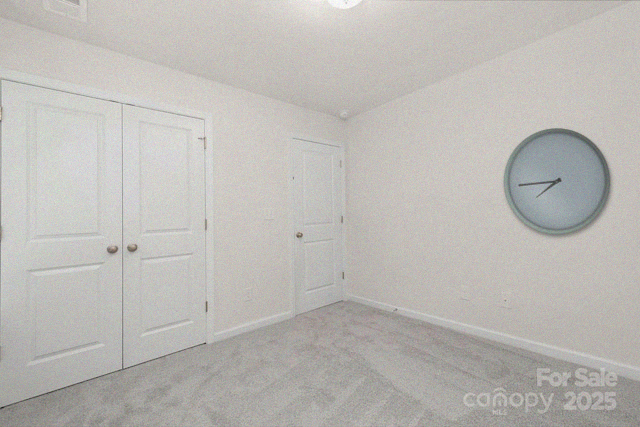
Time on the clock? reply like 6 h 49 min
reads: 7 h 44 min
